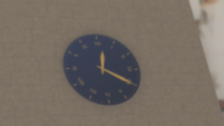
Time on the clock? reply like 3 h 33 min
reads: 12 h 20 min
